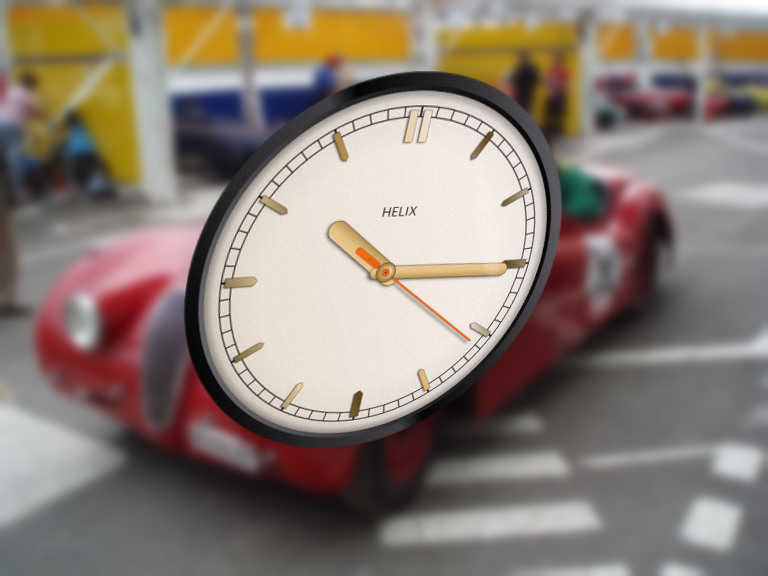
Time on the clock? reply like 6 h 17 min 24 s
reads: 10 h 15 min 21 s
